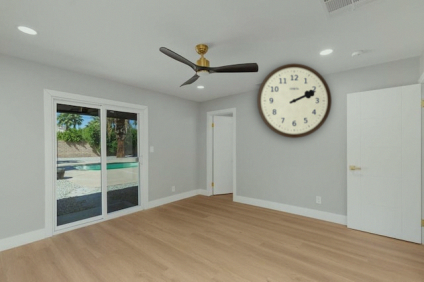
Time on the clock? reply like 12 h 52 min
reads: 2 h 11 min
